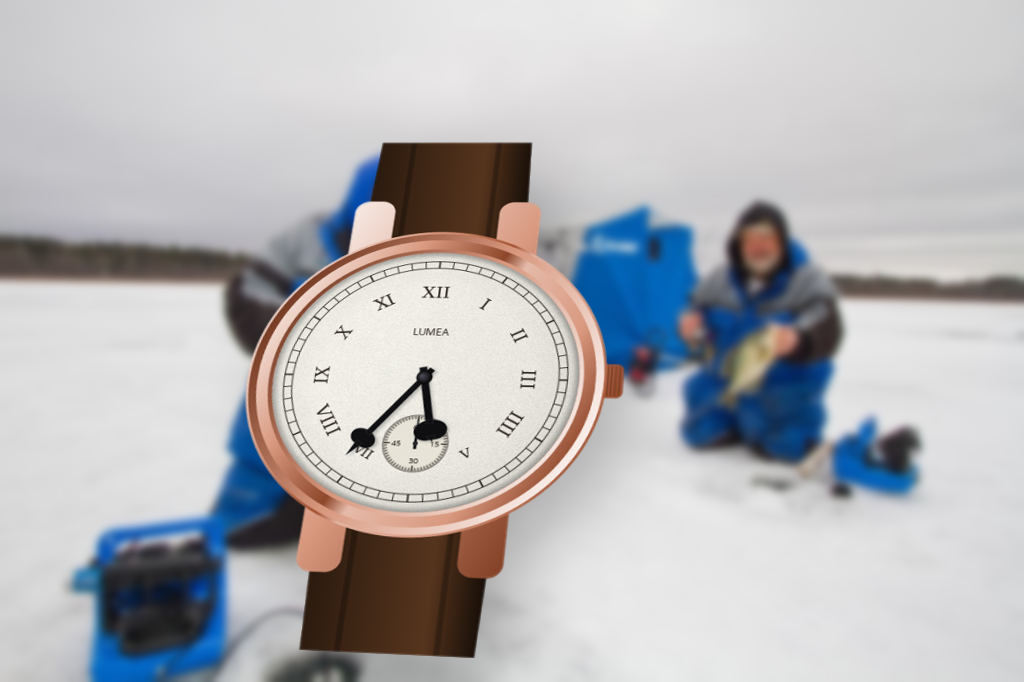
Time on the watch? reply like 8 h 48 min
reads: 5 h 36 min
